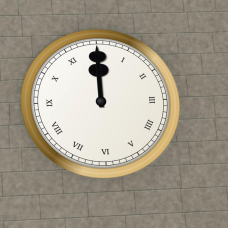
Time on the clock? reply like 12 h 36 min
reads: 12 h 00 min
